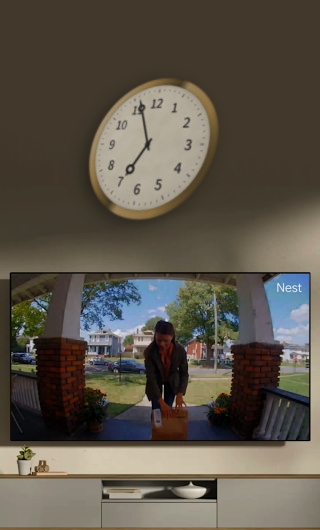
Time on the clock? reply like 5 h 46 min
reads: 6 h 56 min
